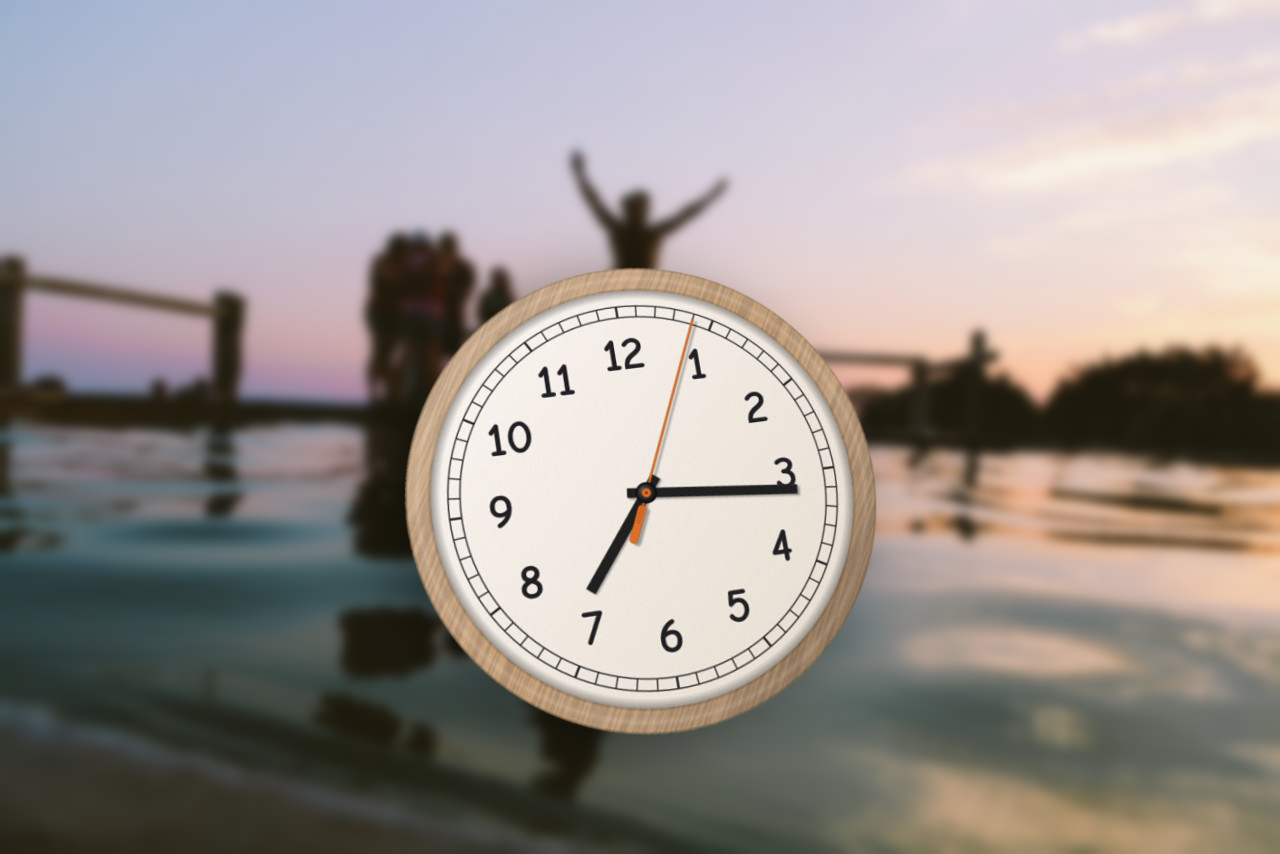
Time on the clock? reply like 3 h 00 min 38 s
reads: 7 h 16 min 04 s
